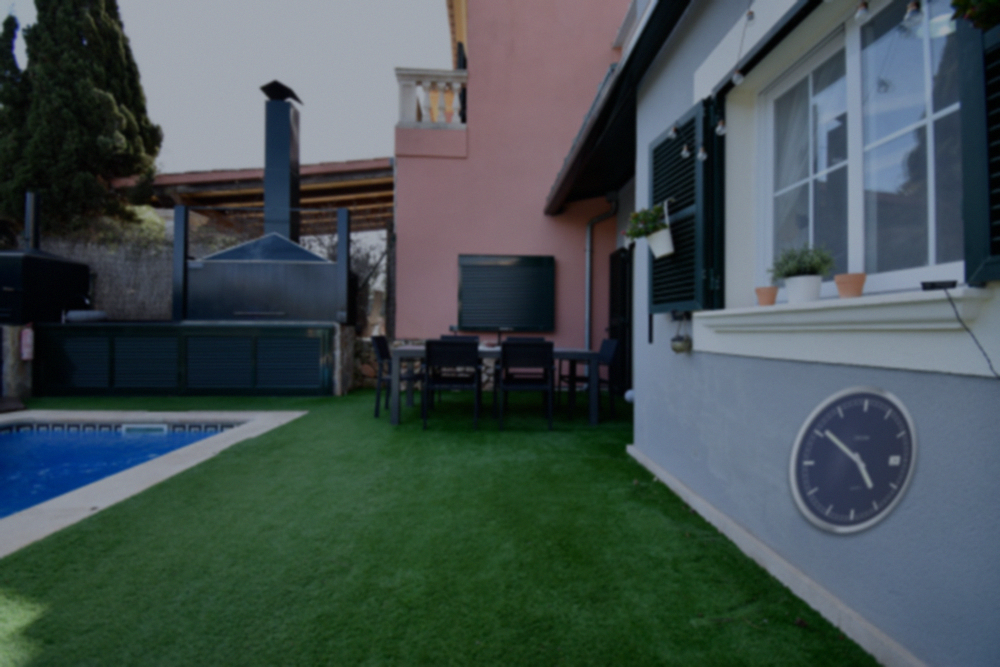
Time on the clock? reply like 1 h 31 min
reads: 4 h 51 min
